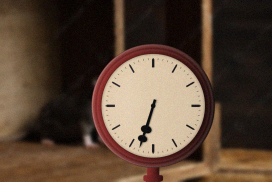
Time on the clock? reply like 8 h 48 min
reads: 6 h 33 min
